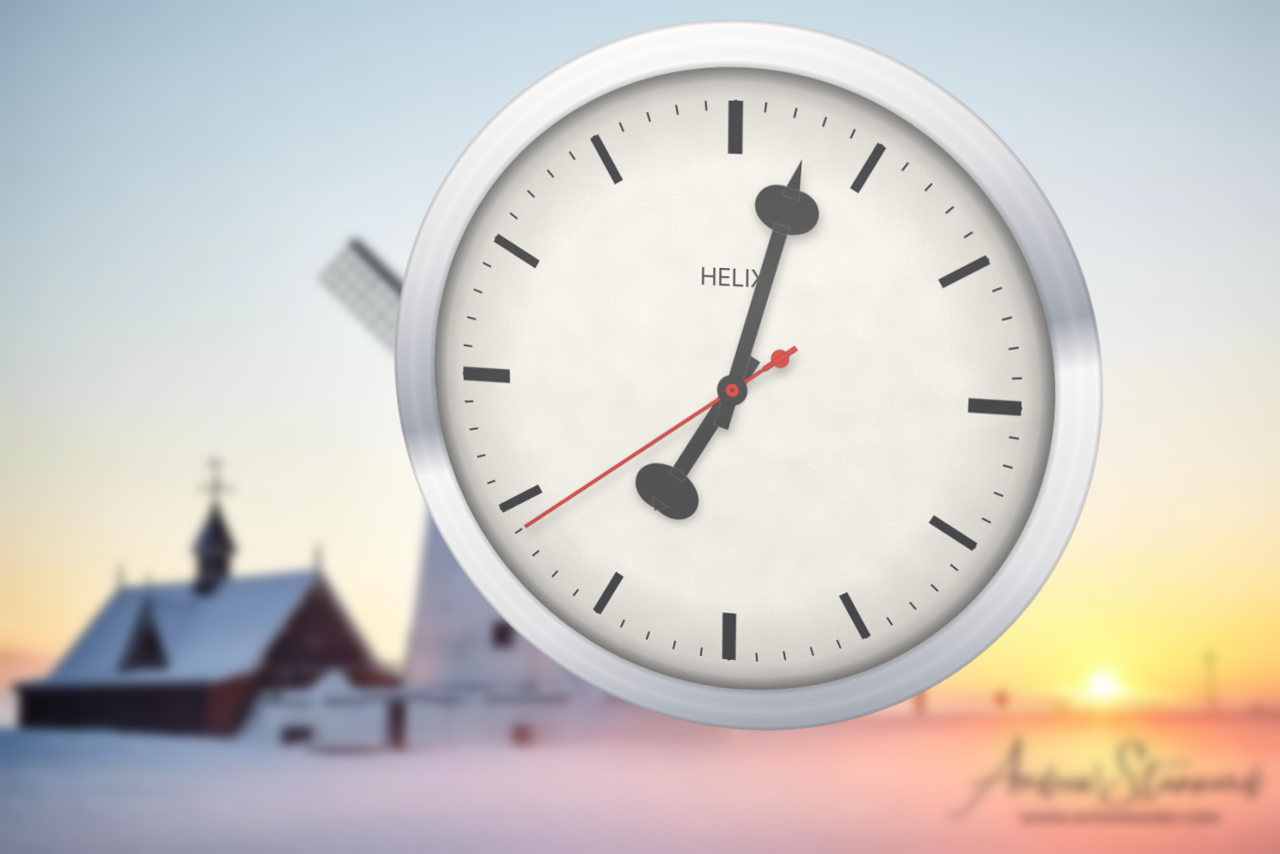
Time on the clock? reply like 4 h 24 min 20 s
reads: 7 h 02 min 39 s
